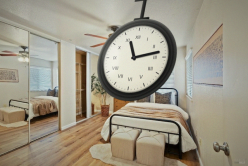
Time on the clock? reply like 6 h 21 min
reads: 11 h 13 min
